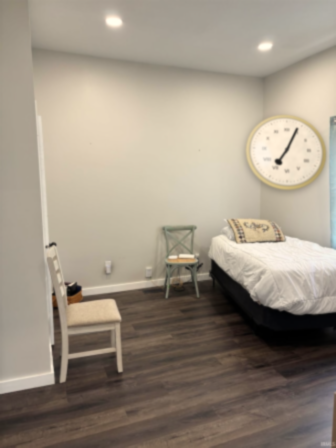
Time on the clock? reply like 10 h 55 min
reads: 7 h 04 min
